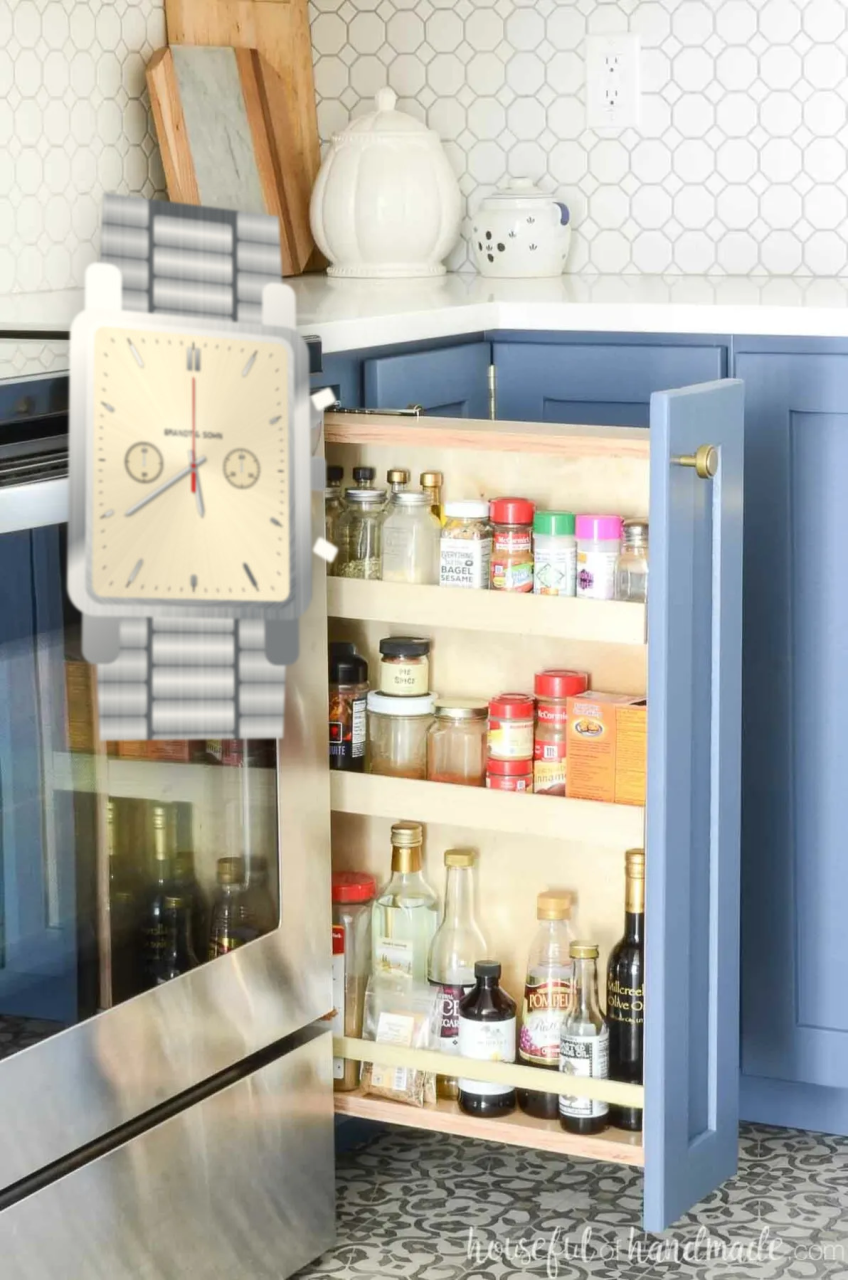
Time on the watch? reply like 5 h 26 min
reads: 5 h 39 min
